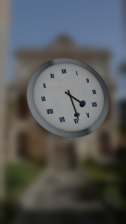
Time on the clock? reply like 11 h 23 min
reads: 4 h 29 min
